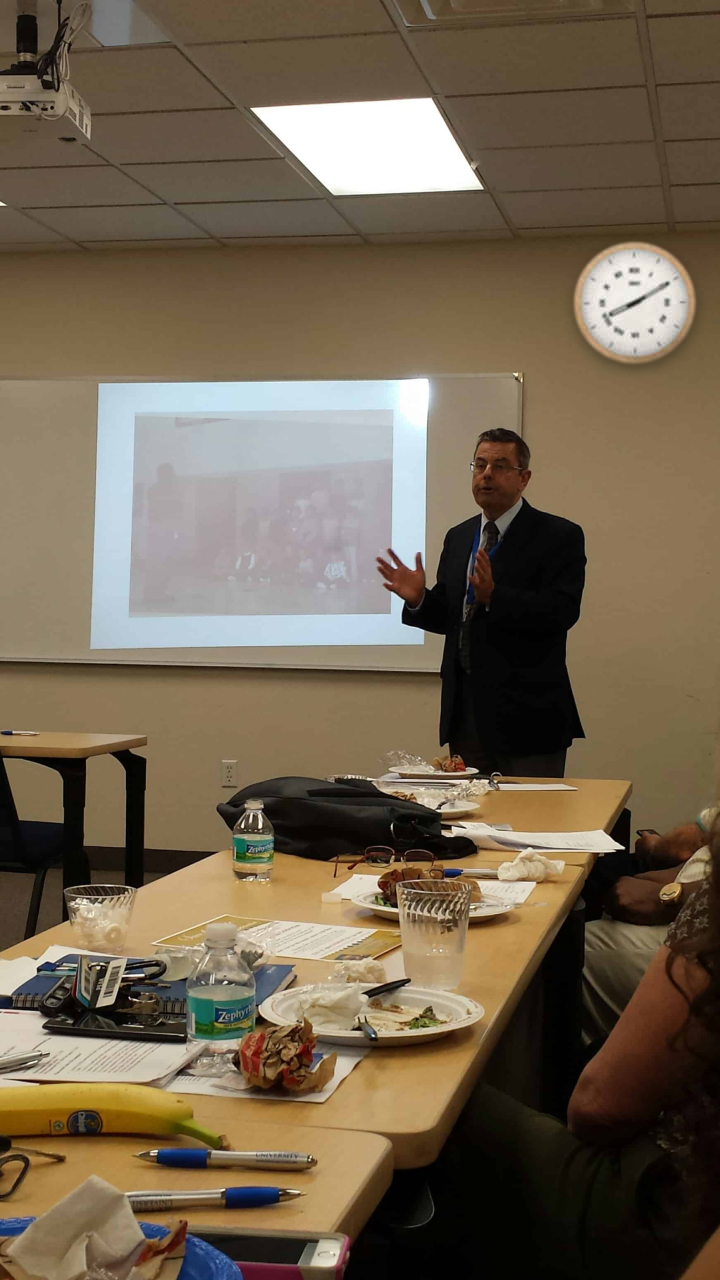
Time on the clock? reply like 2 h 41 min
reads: 8 h 10 min
